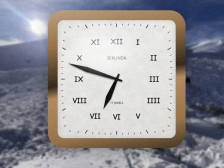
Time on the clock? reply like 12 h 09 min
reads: 6 h 48 min
